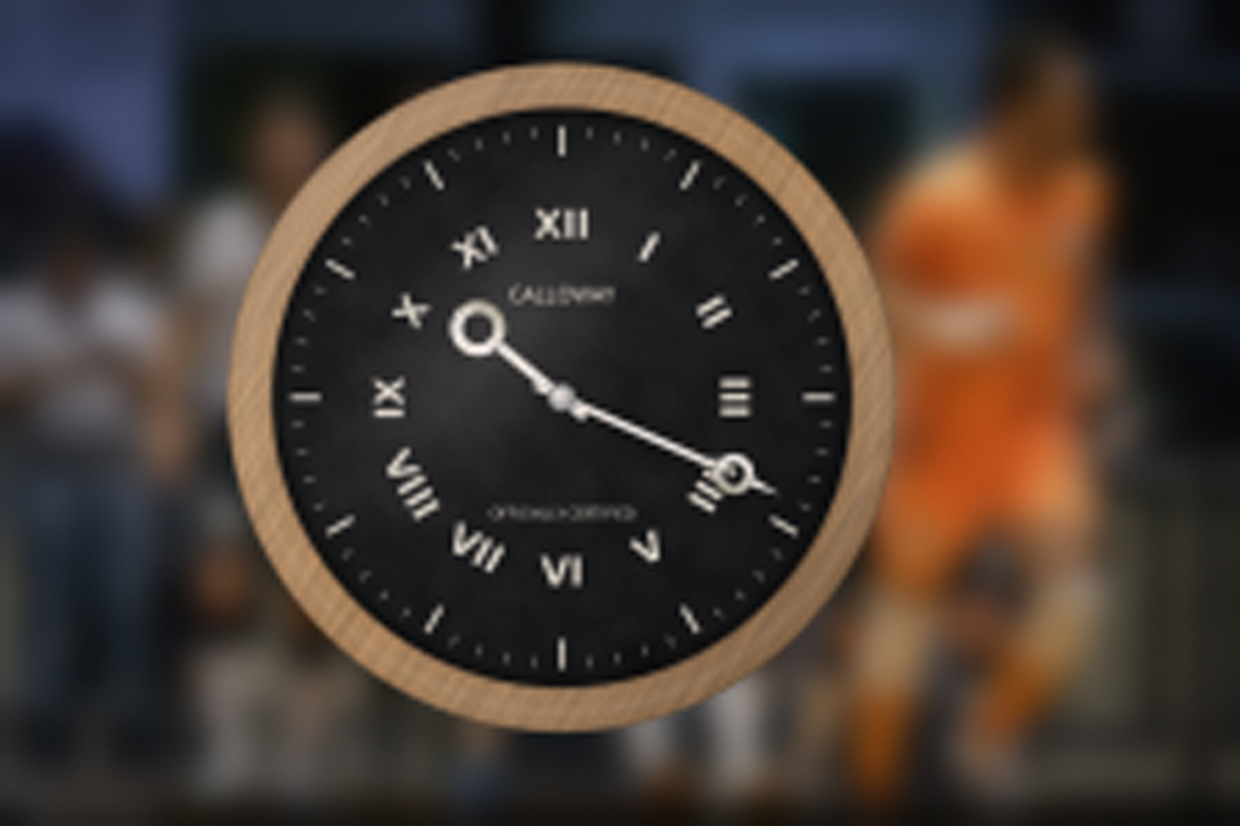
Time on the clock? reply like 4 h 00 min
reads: 10 h 19 min
